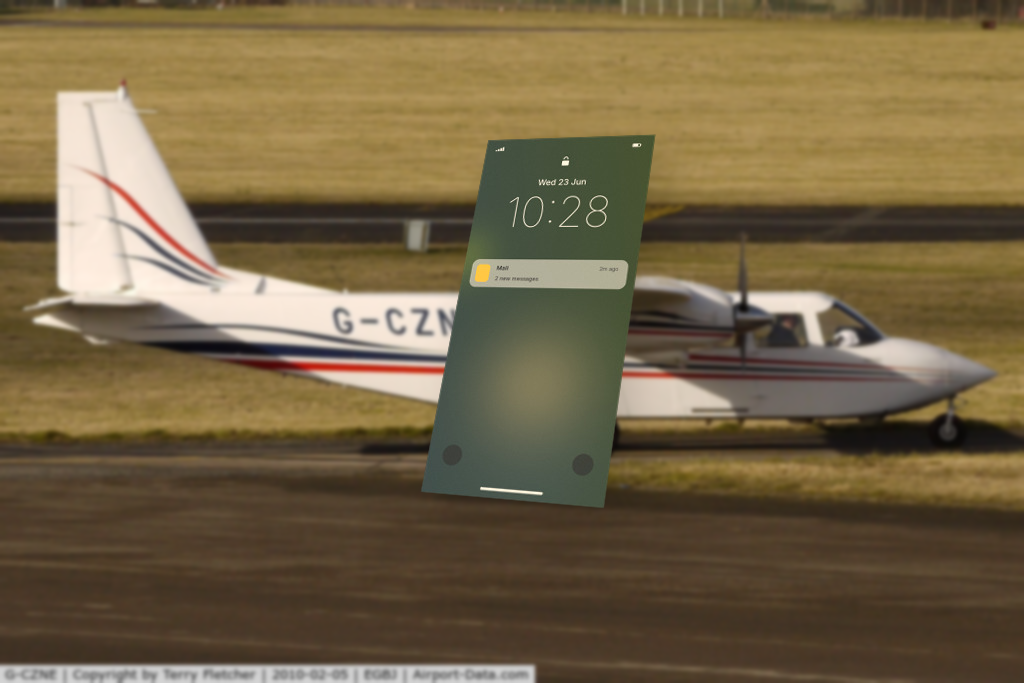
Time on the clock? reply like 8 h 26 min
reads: 10 h 28 min
